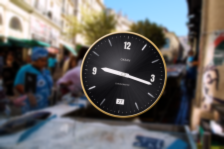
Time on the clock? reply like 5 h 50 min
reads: 9 h 17 min
